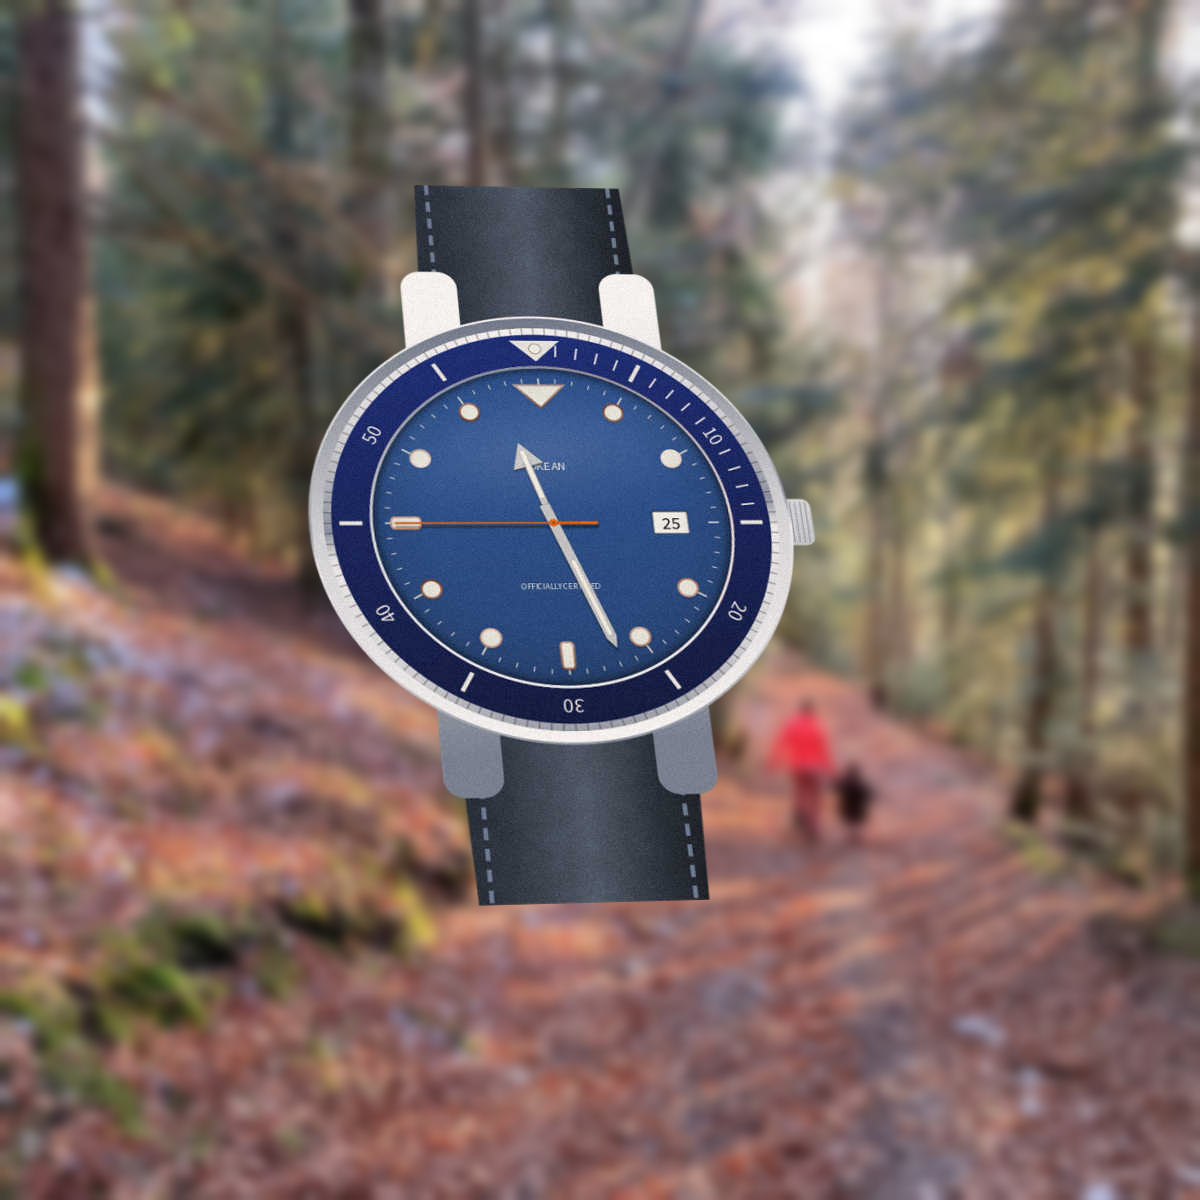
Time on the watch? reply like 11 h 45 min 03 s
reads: 11 h 26 min 45 s
